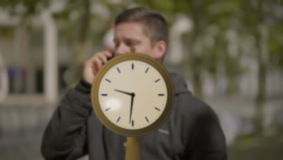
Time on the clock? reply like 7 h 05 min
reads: 9 h 31 min
